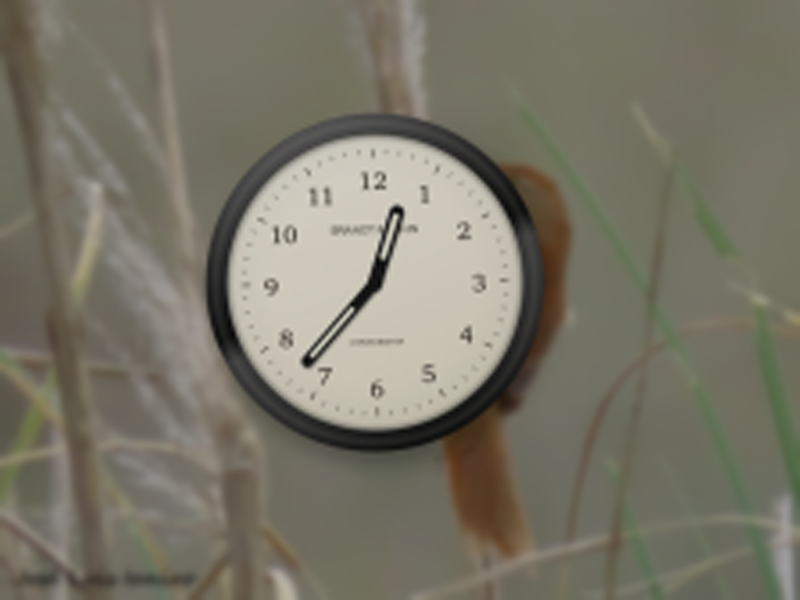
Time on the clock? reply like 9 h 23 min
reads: 12 h 37 min
